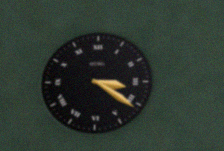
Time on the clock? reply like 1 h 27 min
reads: 3 h 21 min
